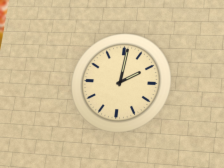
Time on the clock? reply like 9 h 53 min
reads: 2 h 01 min
